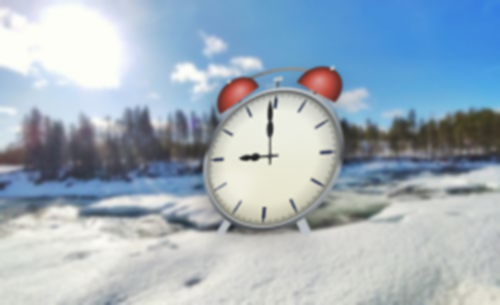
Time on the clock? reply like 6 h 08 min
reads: 8 h 59 min
